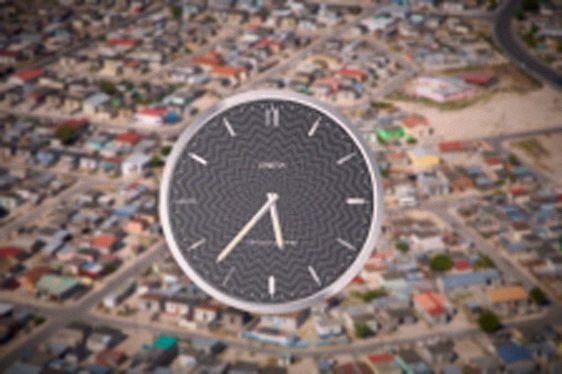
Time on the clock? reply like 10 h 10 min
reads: 5 h 37 min
